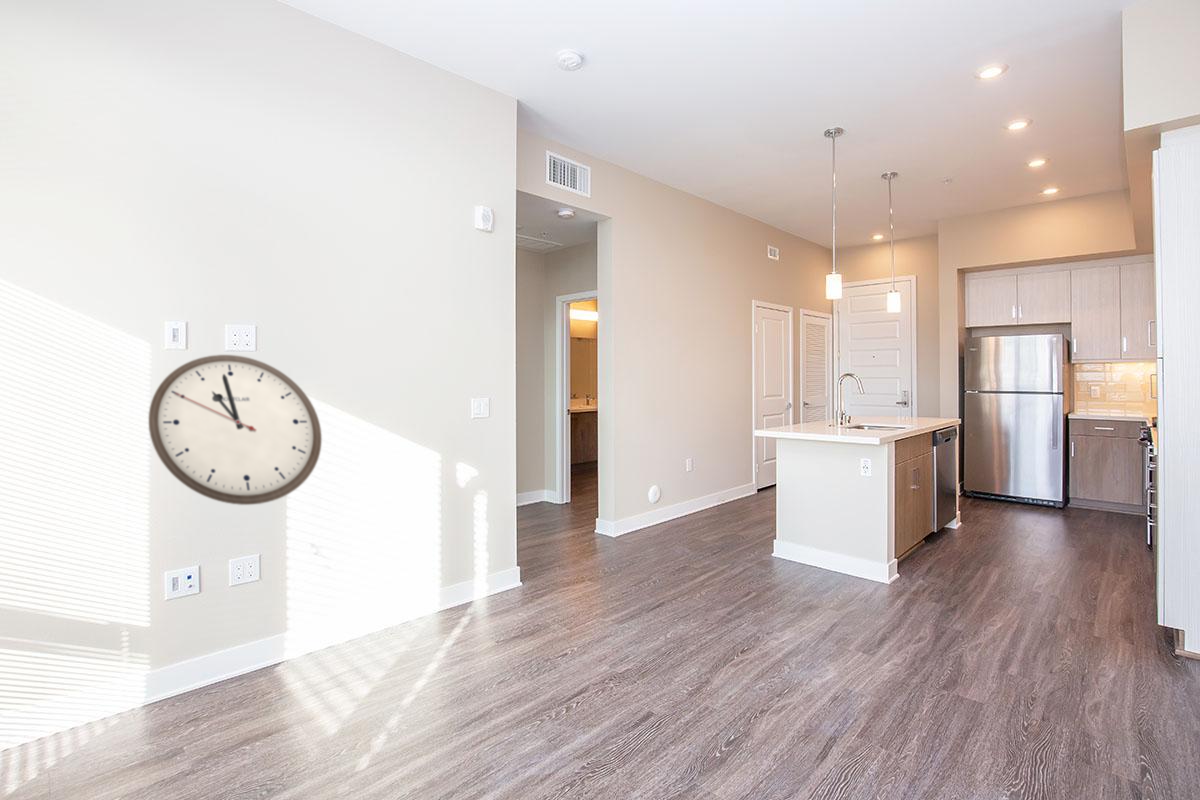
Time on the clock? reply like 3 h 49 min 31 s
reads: 10 h 58 min 50 s
